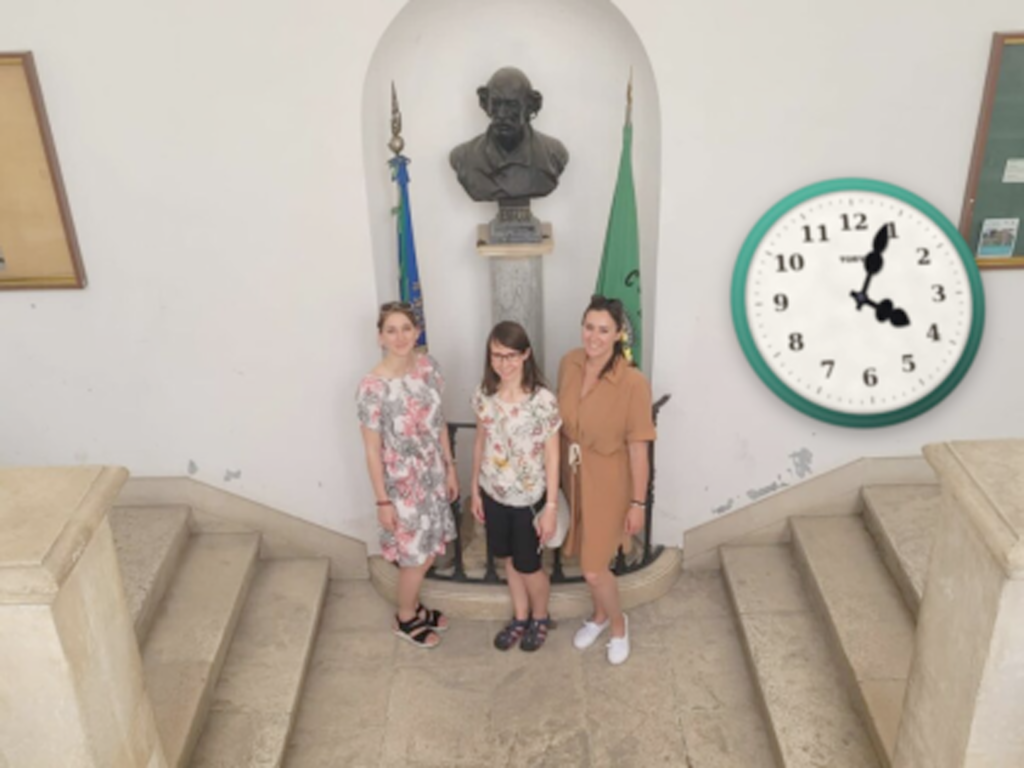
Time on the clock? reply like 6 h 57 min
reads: 4 h 04 min
